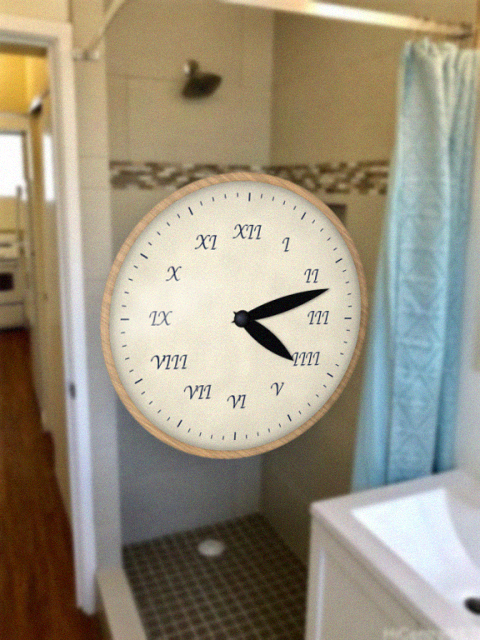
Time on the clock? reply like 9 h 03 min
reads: 4 h 12 min
